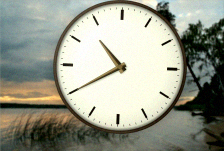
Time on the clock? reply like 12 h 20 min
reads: 10 h 40 min
